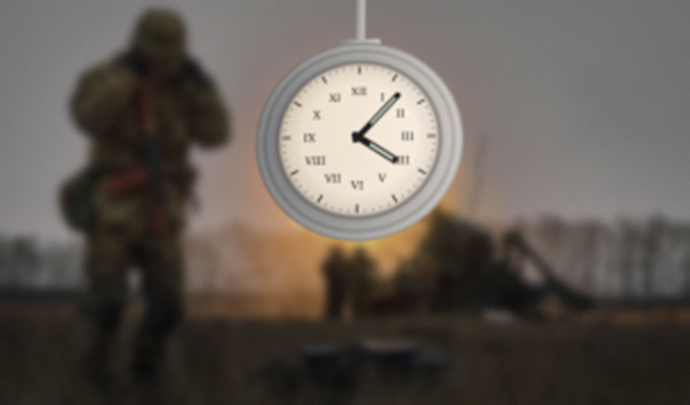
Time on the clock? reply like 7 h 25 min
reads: 4 h 07 min
